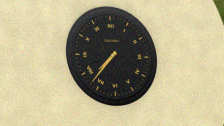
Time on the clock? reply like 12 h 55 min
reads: 7 h 37 min
